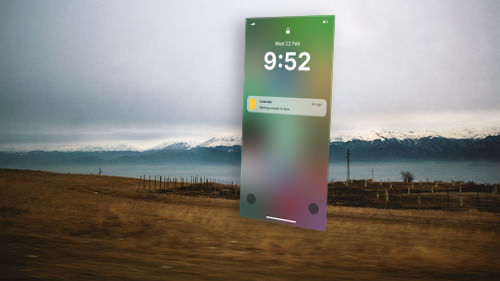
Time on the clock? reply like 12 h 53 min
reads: 9 h 52 min
